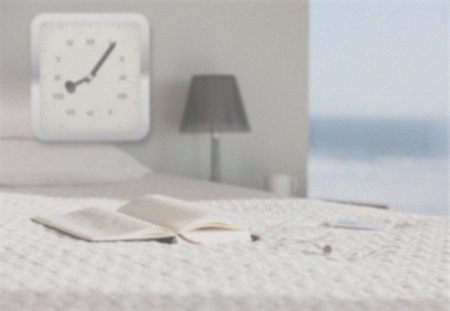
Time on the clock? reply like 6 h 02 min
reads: 8 h 06 min
